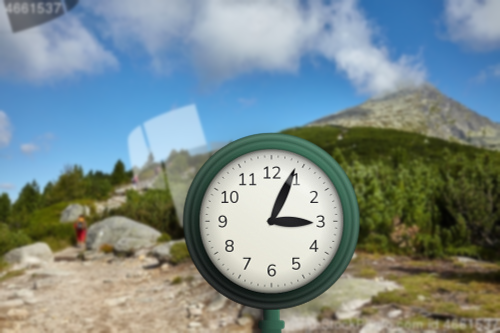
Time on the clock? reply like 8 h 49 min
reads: 3 h 04 min
